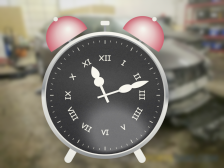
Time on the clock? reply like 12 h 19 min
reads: 11 h 12 min
